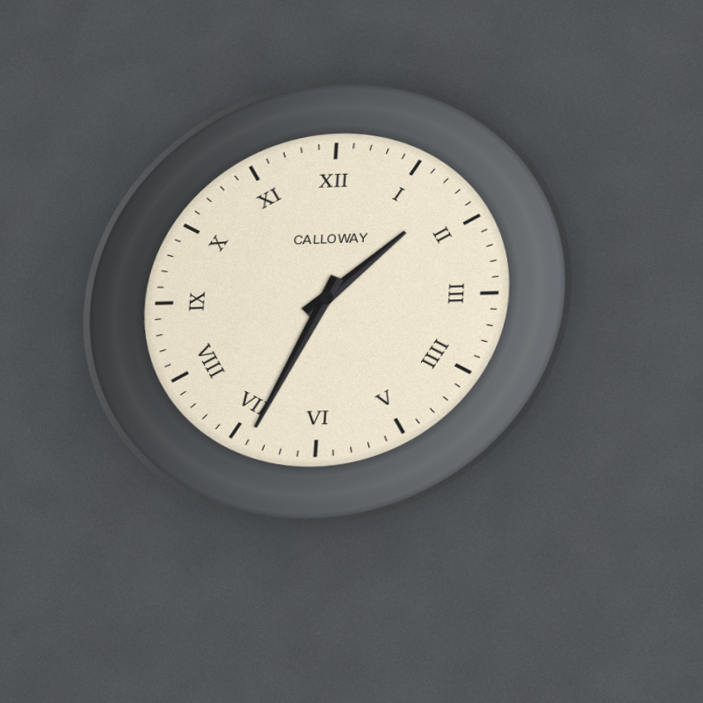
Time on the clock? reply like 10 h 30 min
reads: 1 h 34 min
